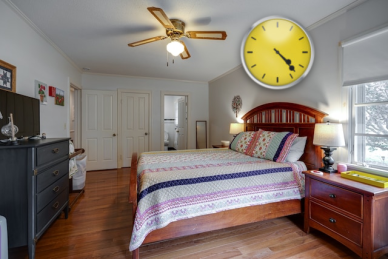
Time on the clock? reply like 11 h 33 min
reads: 4 h 23 min
